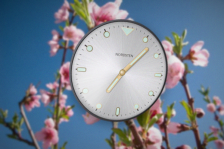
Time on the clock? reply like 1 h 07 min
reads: 7 h 07 min
